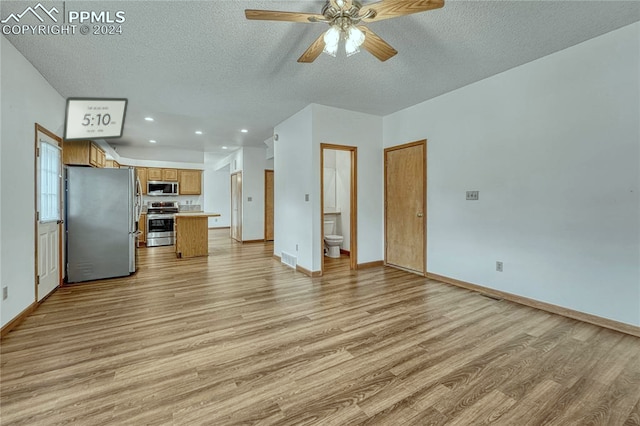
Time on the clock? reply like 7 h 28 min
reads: 5 h 10 min
